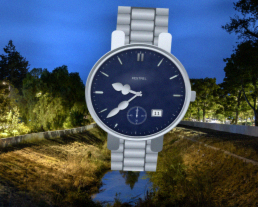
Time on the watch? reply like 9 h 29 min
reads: 9 h 38 min
